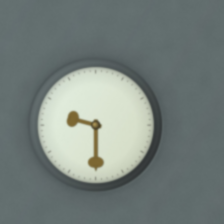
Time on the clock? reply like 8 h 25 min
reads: 9 h 30 min
